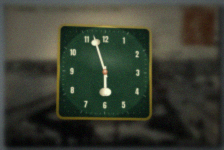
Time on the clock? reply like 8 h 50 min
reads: 5 h 57 min
